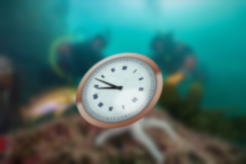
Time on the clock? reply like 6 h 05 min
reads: 8 h 48 min
